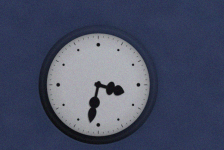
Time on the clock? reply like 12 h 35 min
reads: 3 h 32 min
